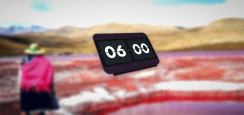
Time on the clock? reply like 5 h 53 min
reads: 6 h 00 min
